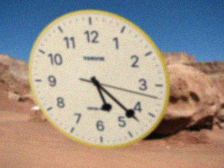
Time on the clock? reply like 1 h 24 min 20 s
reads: 5 h 22 min 17 s
